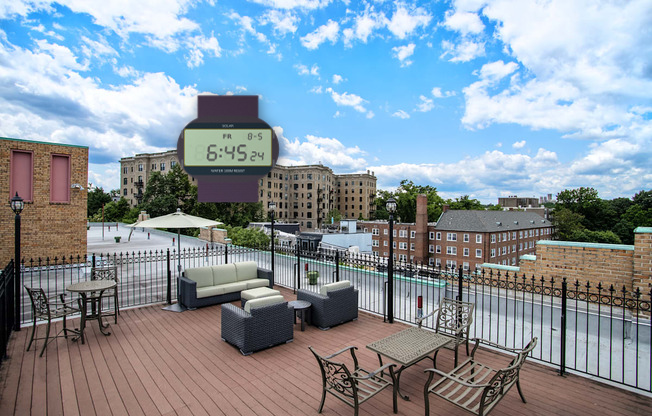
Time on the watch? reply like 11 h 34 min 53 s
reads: 6 h 45 min 24 s
